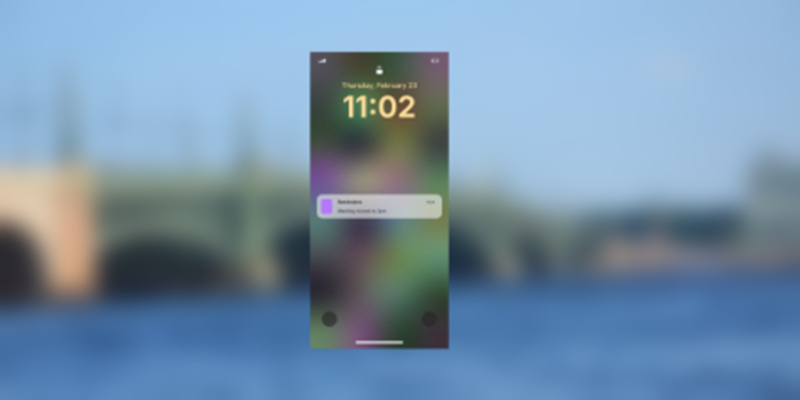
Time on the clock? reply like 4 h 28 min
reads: 11 h 02 min
